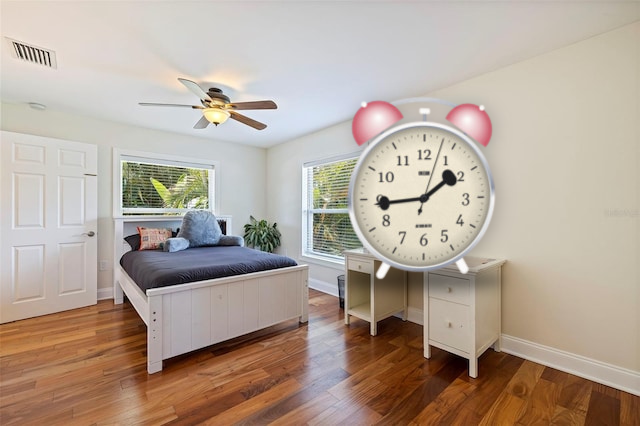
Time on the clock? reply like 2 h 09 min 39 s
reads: 1 h 44 min 03 s
